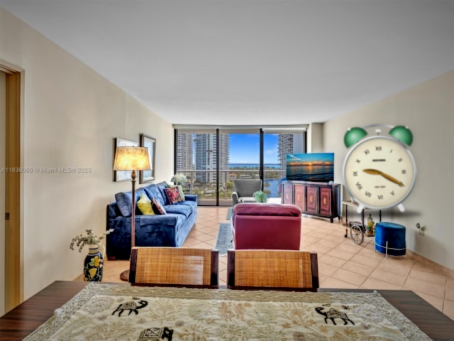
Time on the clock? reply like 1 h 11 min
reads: 9 h 20 min
